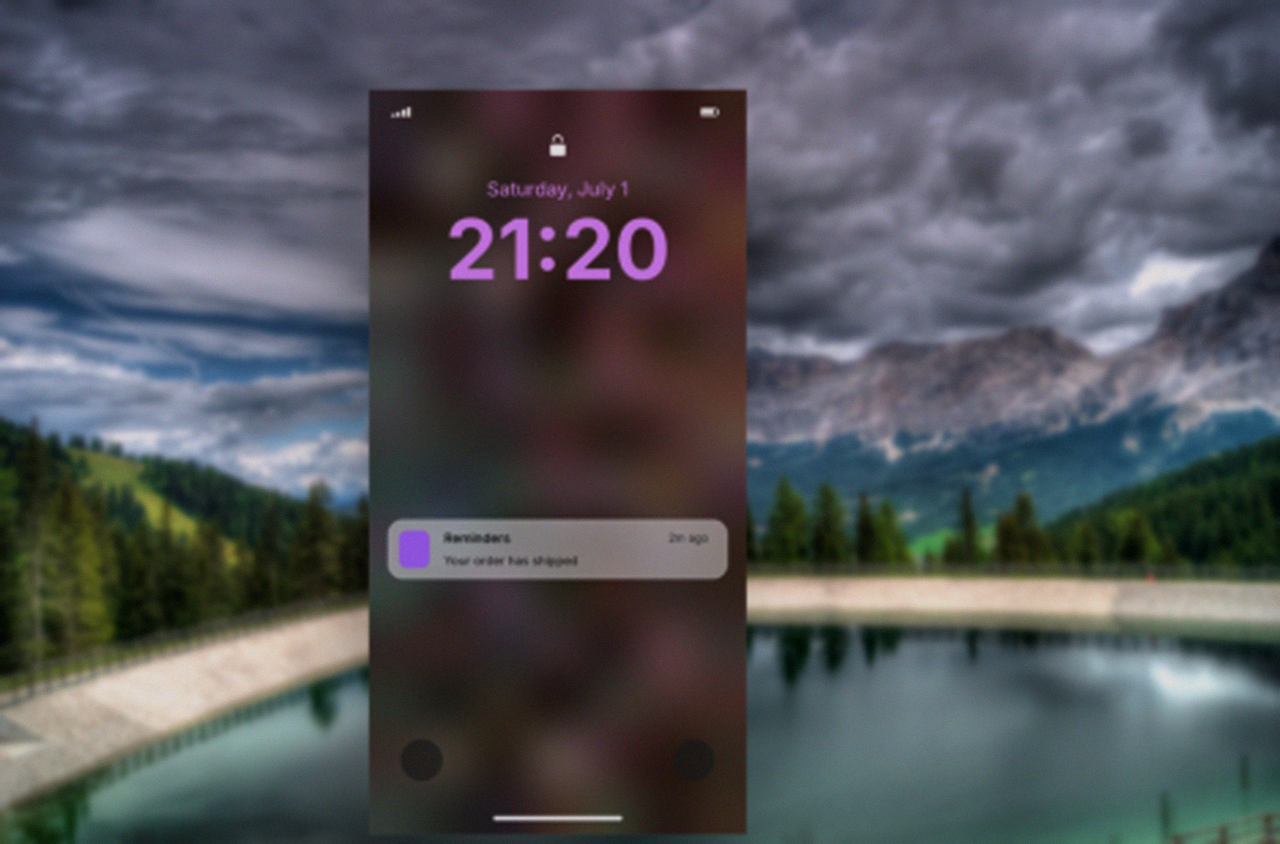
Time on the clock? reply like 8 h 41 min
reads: 21 h 20 min
